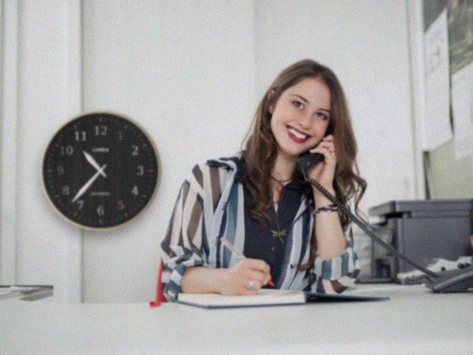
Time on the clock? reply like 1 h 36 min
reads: 10 h 37 min
